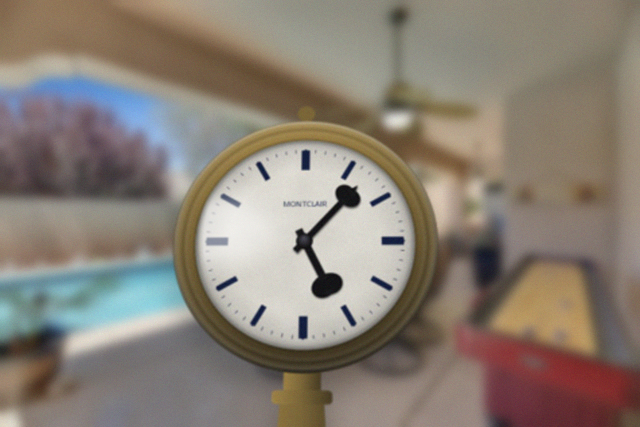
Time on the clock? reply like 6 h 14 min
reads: 5 h 07 min
